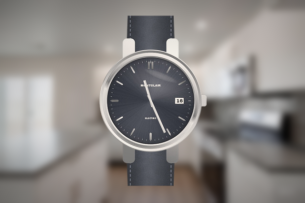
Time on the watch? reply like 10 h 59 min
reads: 11 h 26 min
